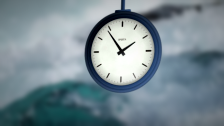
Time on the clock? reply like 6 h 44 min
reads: 1 h 54 min
